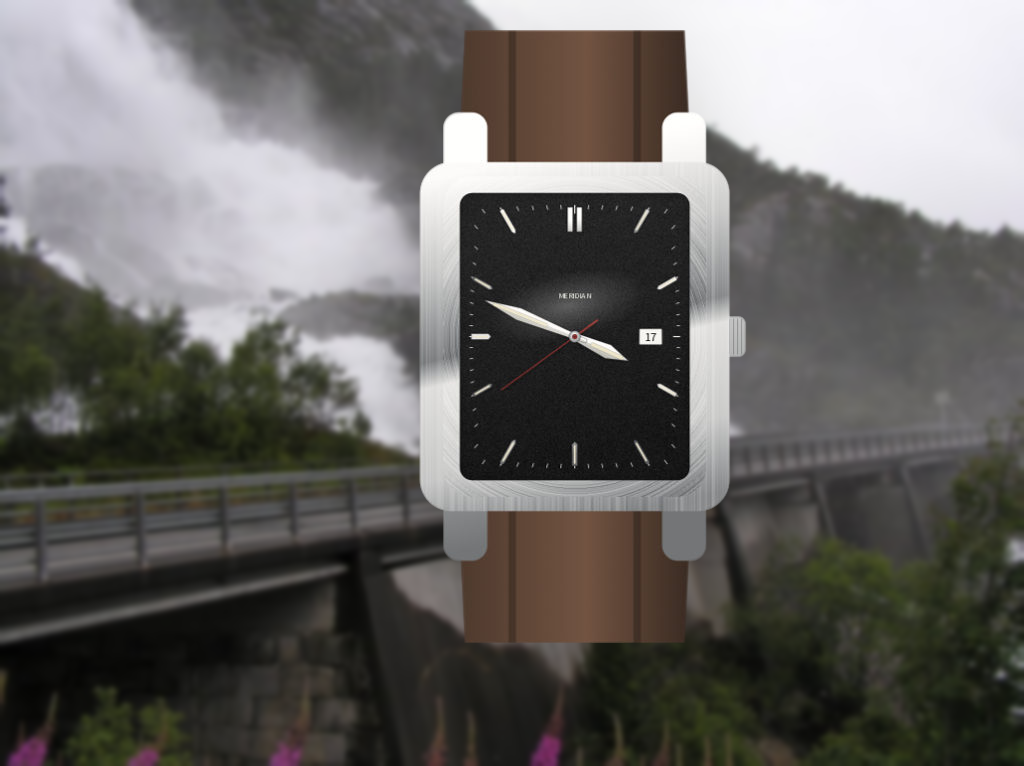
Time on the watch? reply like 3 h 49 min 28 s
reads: 3 h 48 min 39 s
